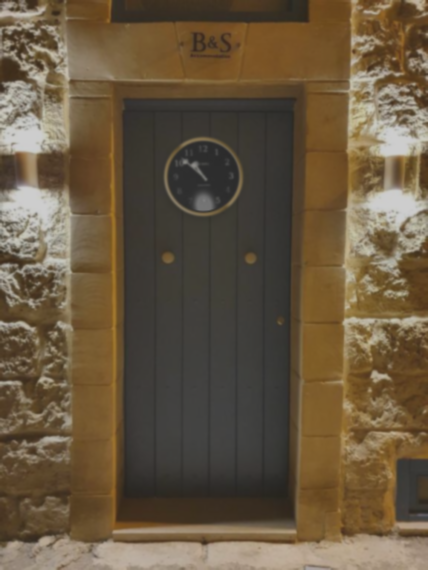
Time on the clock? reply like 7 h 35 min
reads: 10 h 52 min
